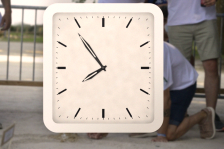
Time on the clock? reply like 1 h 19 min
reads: 7 h 54 min
